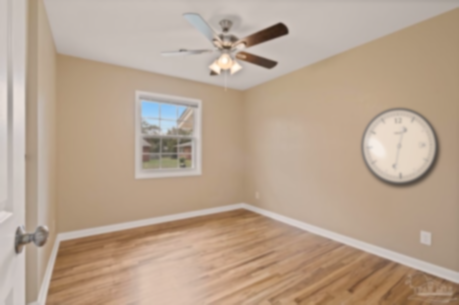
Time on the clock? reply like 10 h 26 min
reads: 12 h 32 min
